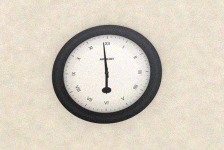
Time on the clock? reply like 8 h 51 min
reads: 5 h 59 min
